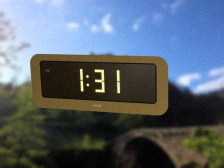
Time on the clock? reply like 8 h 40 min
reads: 1 h 31 min
